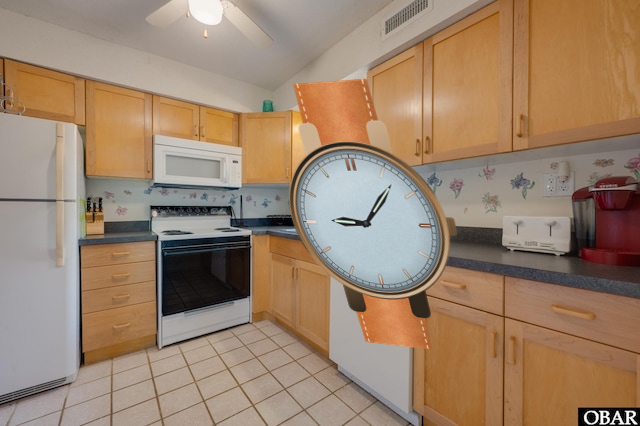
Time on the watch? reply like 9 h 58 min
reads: 9 h 07 min
